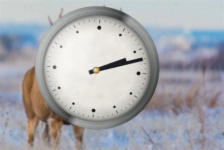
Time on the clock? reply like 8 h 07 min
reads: 2 h 12 min
